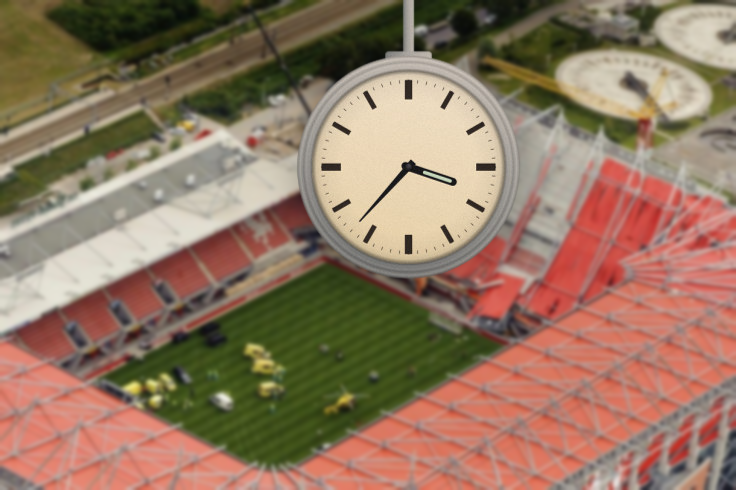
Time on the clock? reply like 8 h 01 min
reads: 3 h 37 min
